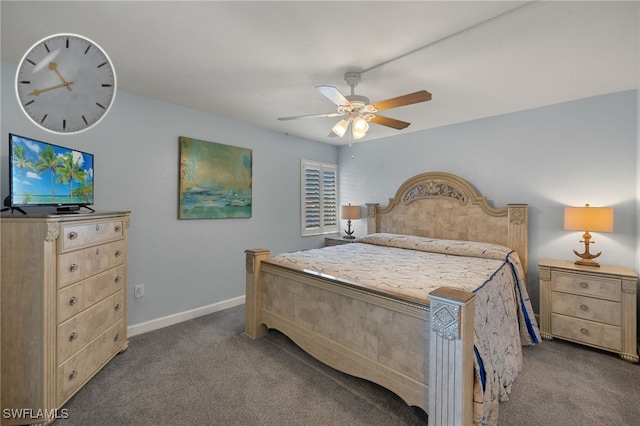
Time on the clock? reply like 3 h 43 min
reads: 10 h 42 min
